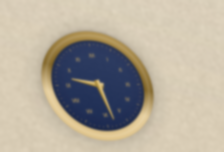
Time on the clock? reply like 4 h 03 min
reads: 9 h 28 min
